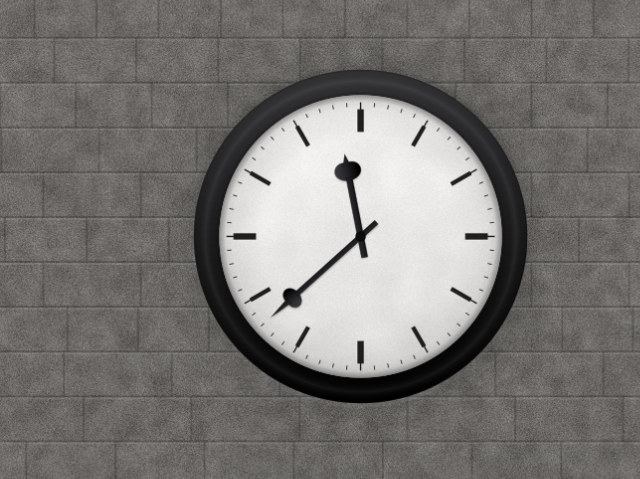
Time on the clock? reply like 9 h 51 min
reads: 11 h 38 min
